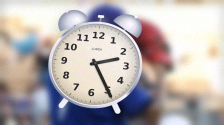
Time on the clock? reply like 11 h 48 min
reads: 2 h 25 min
